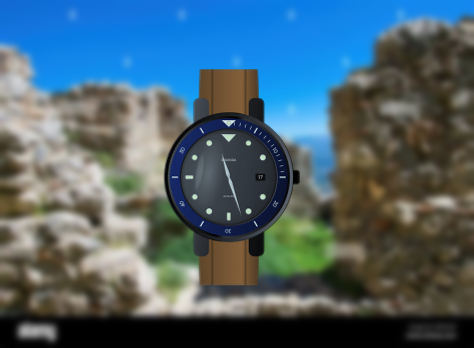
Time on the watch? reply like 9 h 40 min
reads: 11 h 27 min
